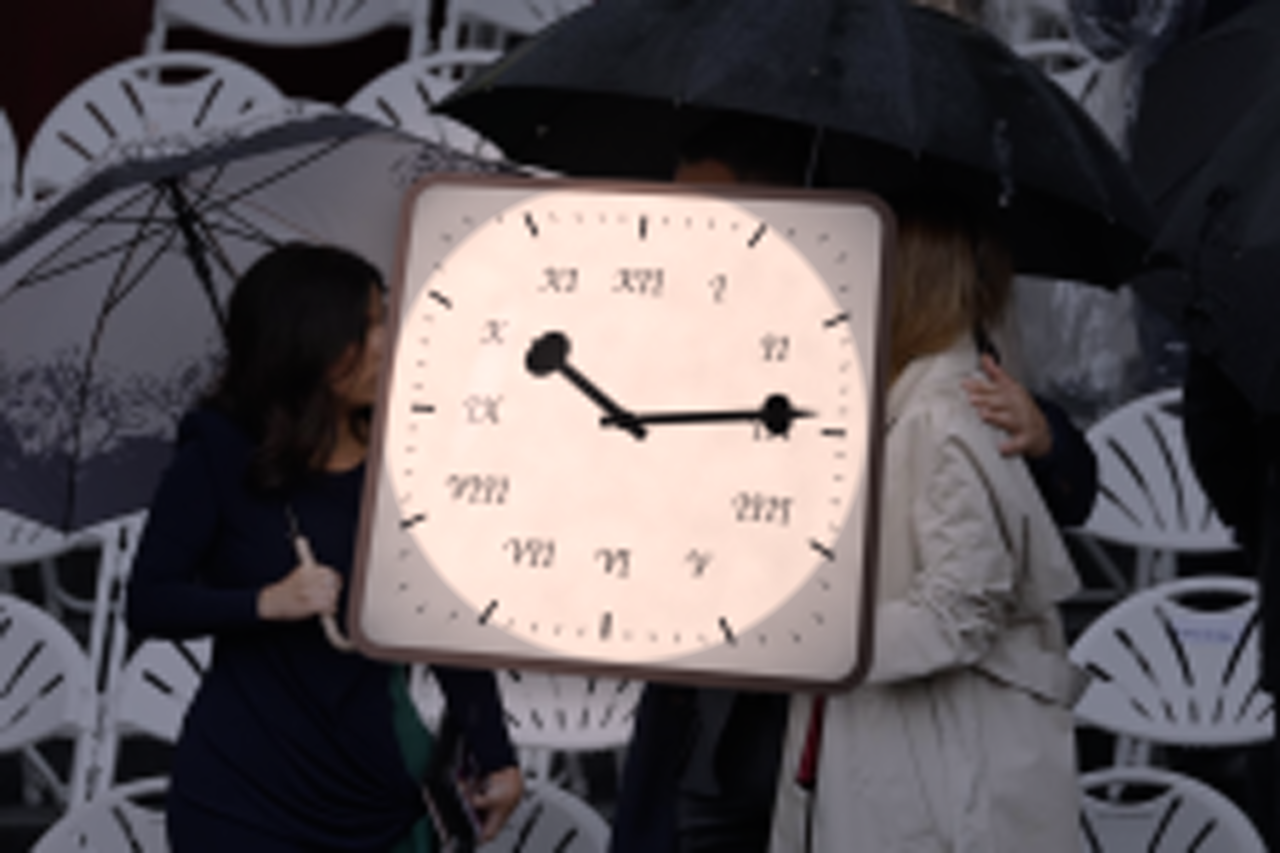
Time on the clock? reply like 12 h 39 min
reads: 10 h 14 min
